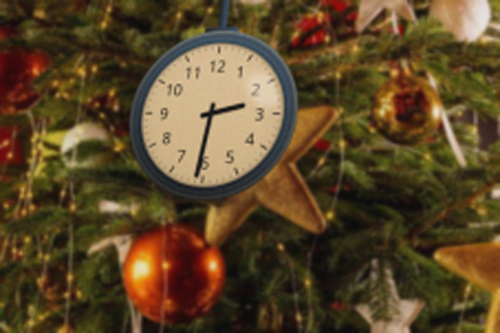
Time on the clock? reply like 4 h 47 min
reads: 2 h 31 min
